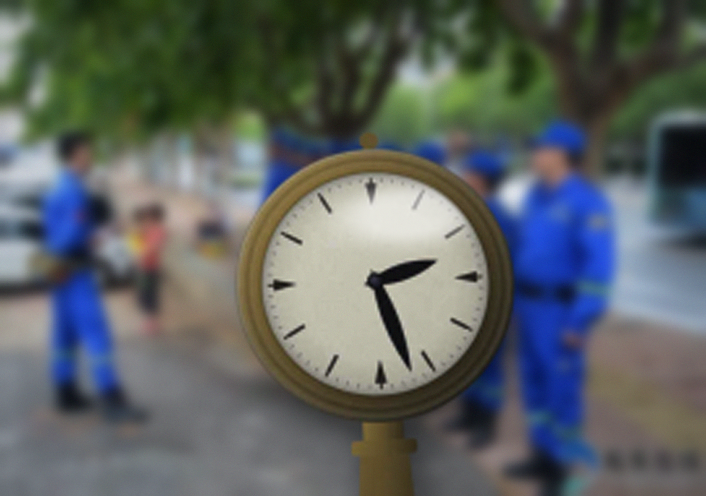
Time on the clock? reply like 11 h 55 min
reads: 2 h 27 min
